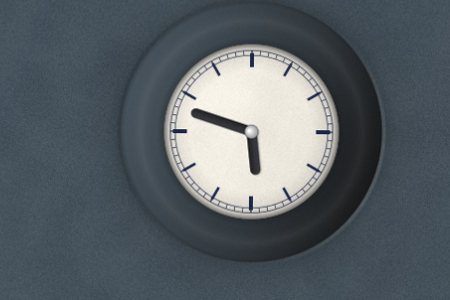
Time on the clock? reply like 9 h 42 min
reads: 5 h 48 min
